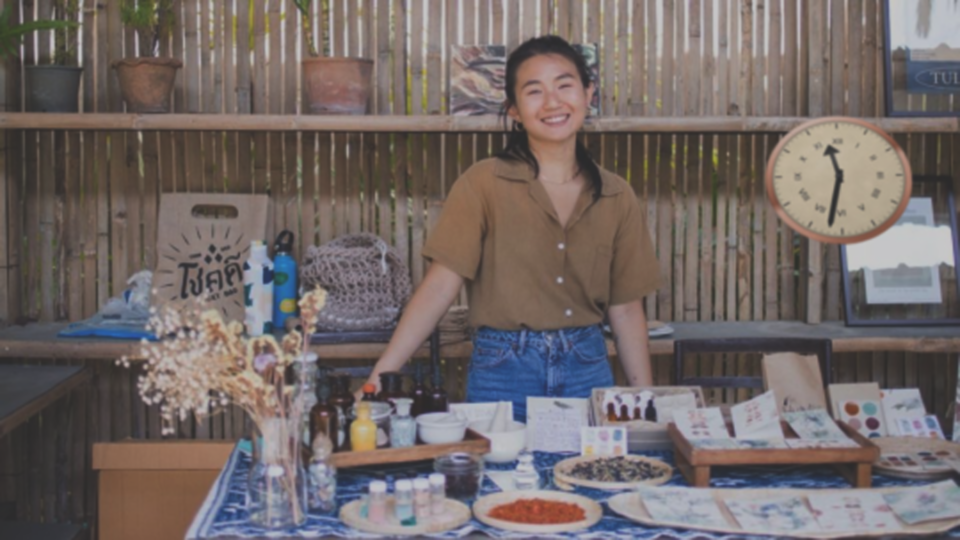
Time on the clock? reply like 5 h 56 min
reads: 11 h 32 min
